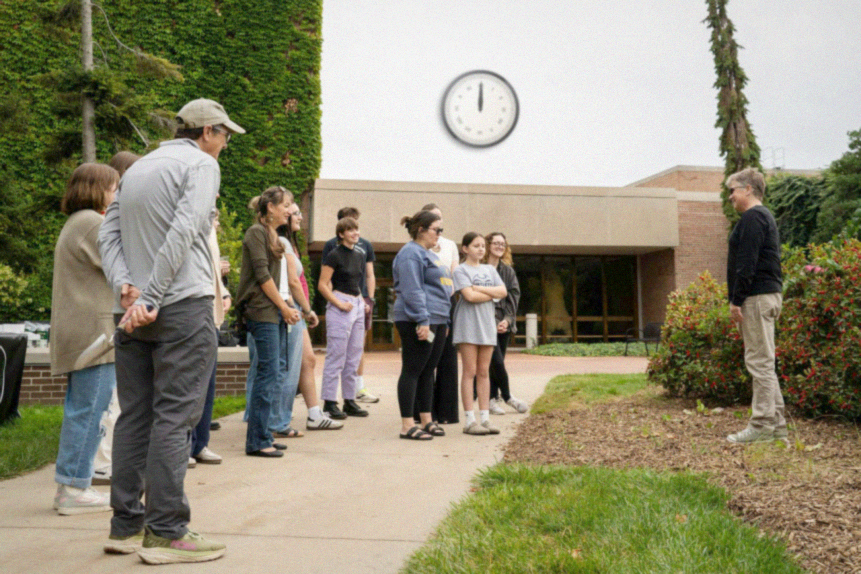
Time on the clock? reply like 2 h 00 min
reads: 12 h 00 min
